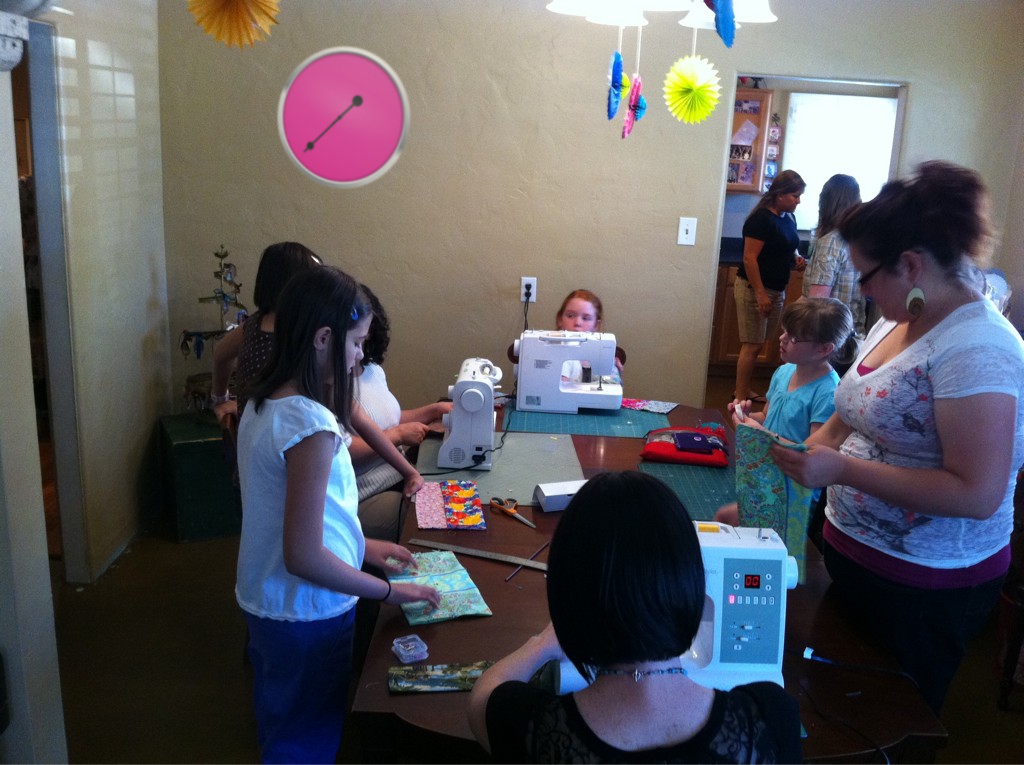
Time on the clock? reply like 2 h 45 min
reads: 1 h 38 min
